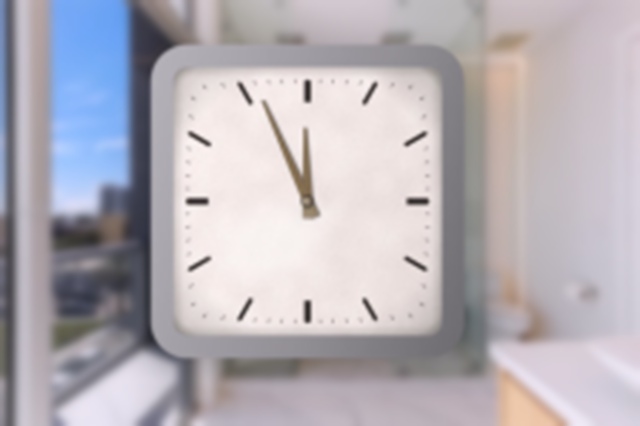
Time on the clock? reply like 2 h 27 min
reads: 11 h 56 min
